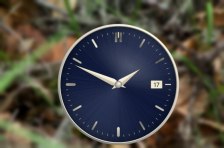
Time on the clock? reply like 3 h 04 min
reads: 1 h 49 min
